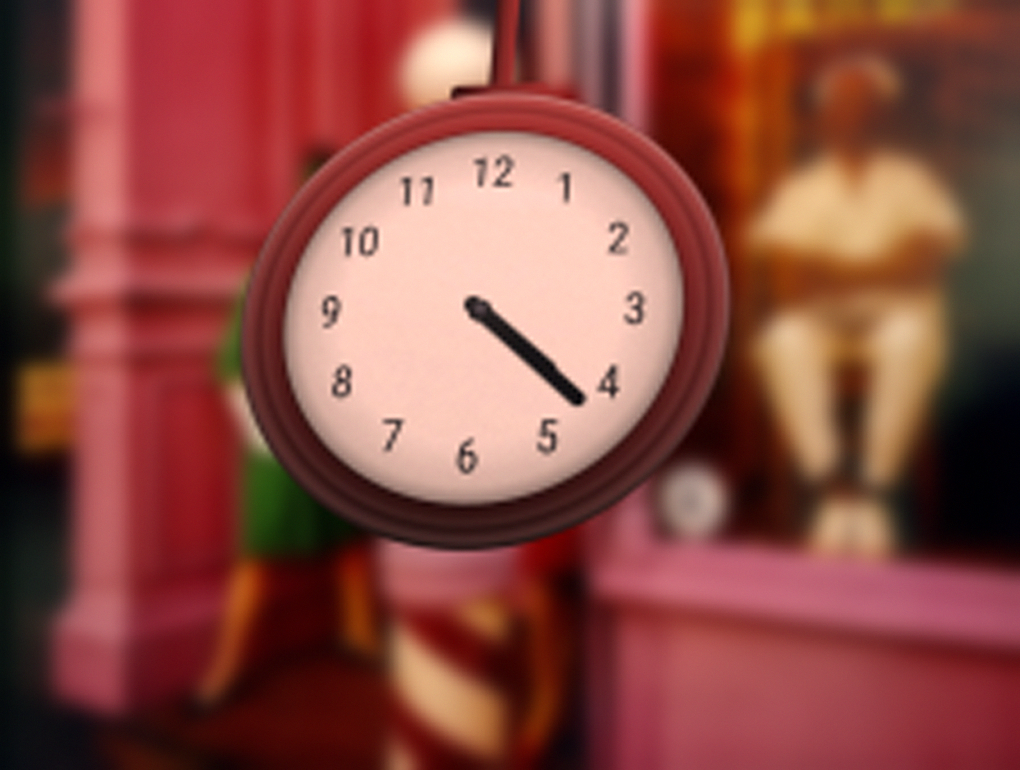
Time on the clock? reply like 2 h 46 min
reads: 4 h 22 min
